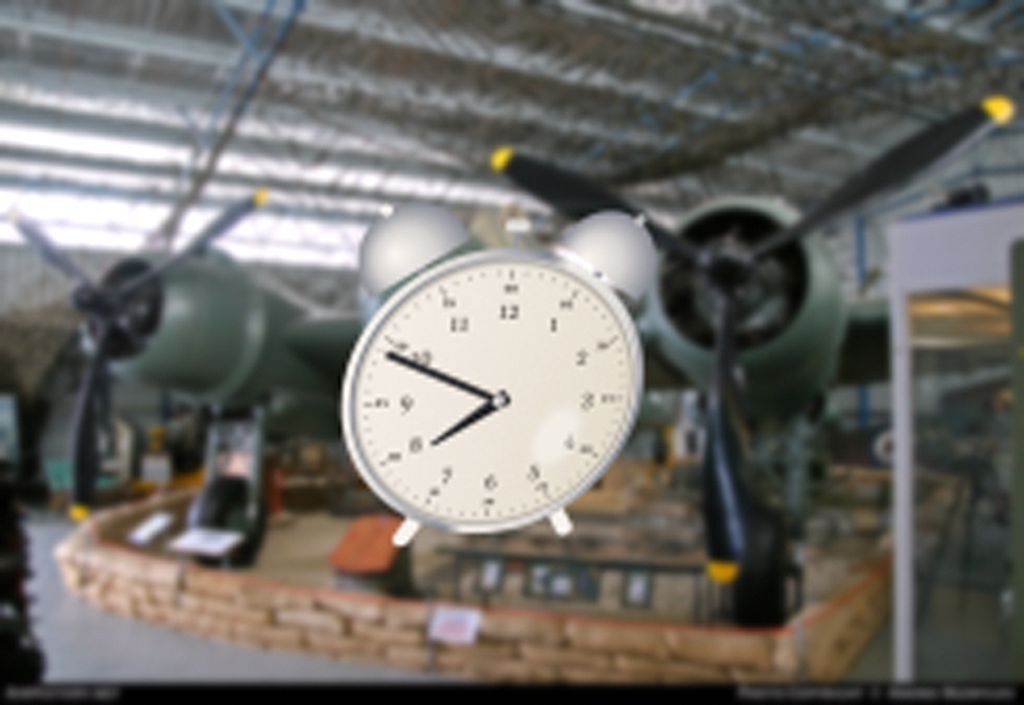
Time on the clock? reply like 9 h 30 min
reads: 7 h 49 min
